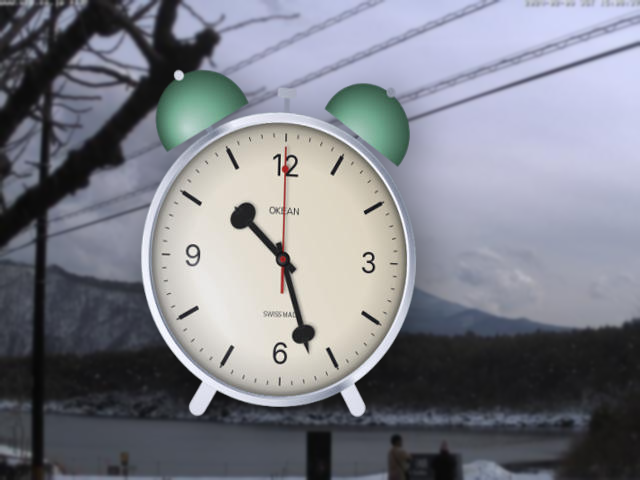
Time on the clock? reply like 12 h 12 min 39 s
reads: 10 h 27 min 00 s
